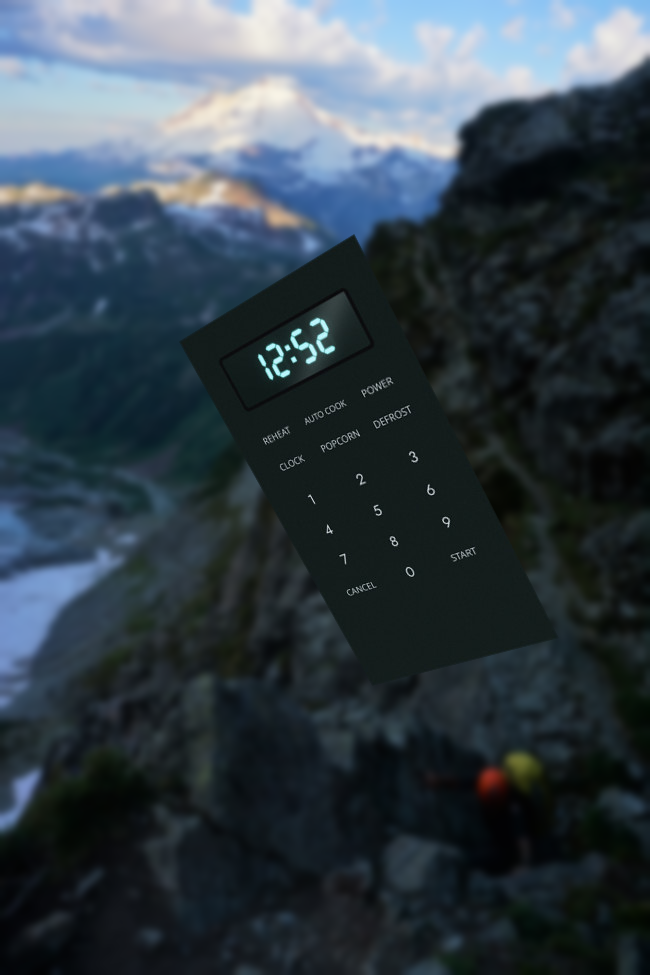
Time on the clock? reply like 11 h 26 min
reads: 12 h 52 min
